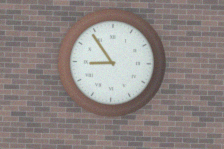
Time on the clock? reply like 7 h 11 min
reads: 8 h 54 min
